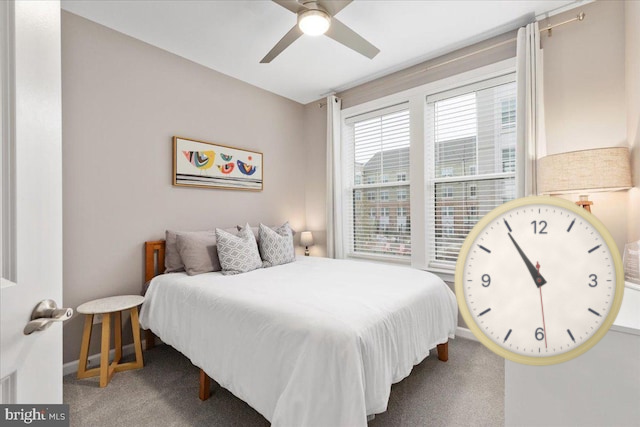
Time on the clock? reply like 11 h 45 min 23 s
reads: 10 h 54 min 29 s
